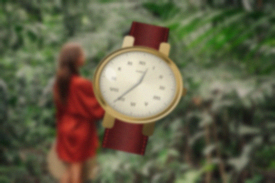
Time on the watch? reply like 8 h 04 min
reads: 12 h 36 min
